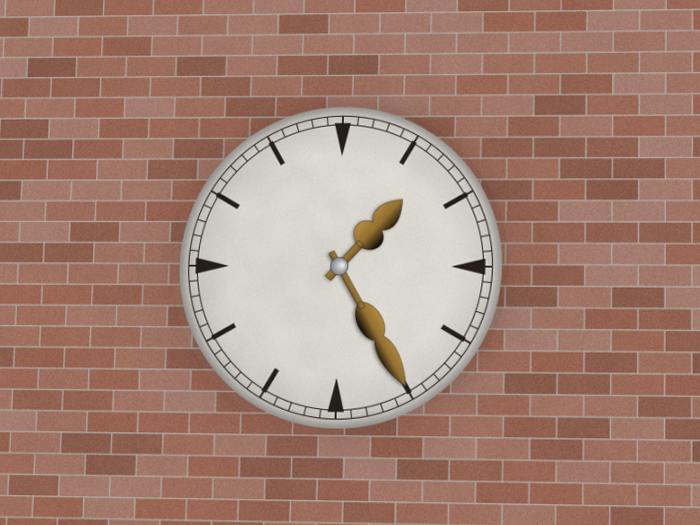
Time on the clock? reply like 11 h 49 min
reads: 1 h 25 min
